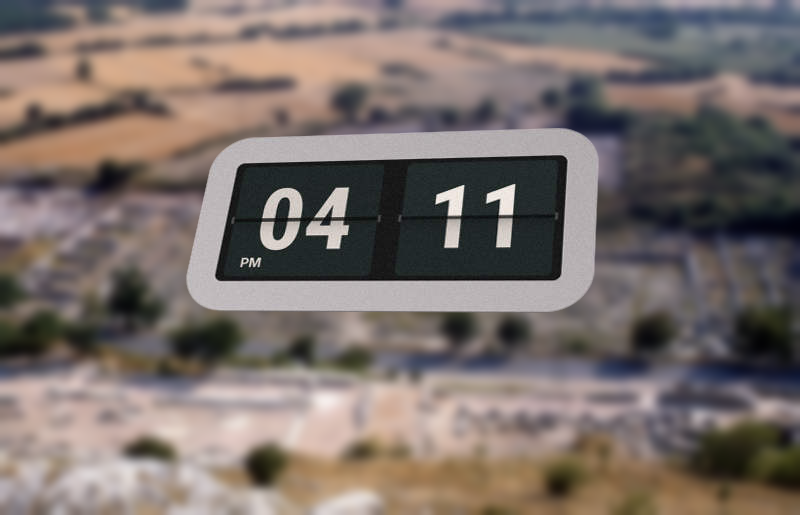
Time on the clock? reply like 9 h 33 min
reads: 4 h 11 min
